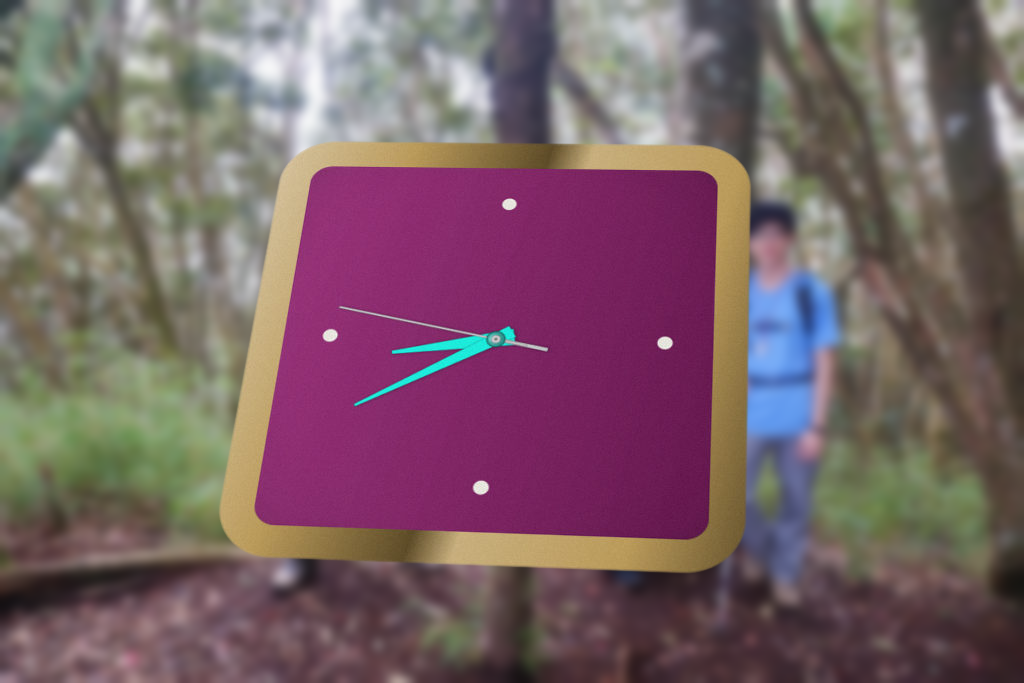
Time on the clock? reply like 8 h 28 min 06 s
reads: 8 h 39 min 47 s
